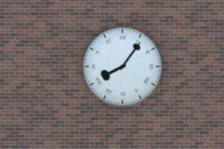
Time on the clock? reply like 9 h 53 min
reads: 8 h 06 min
